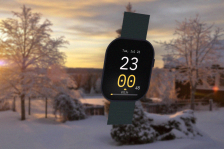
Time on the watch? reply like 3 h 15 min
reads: 23 h 00 min
